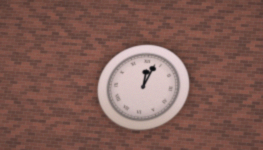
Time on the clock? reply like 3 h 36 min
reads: 12 h 03 min
